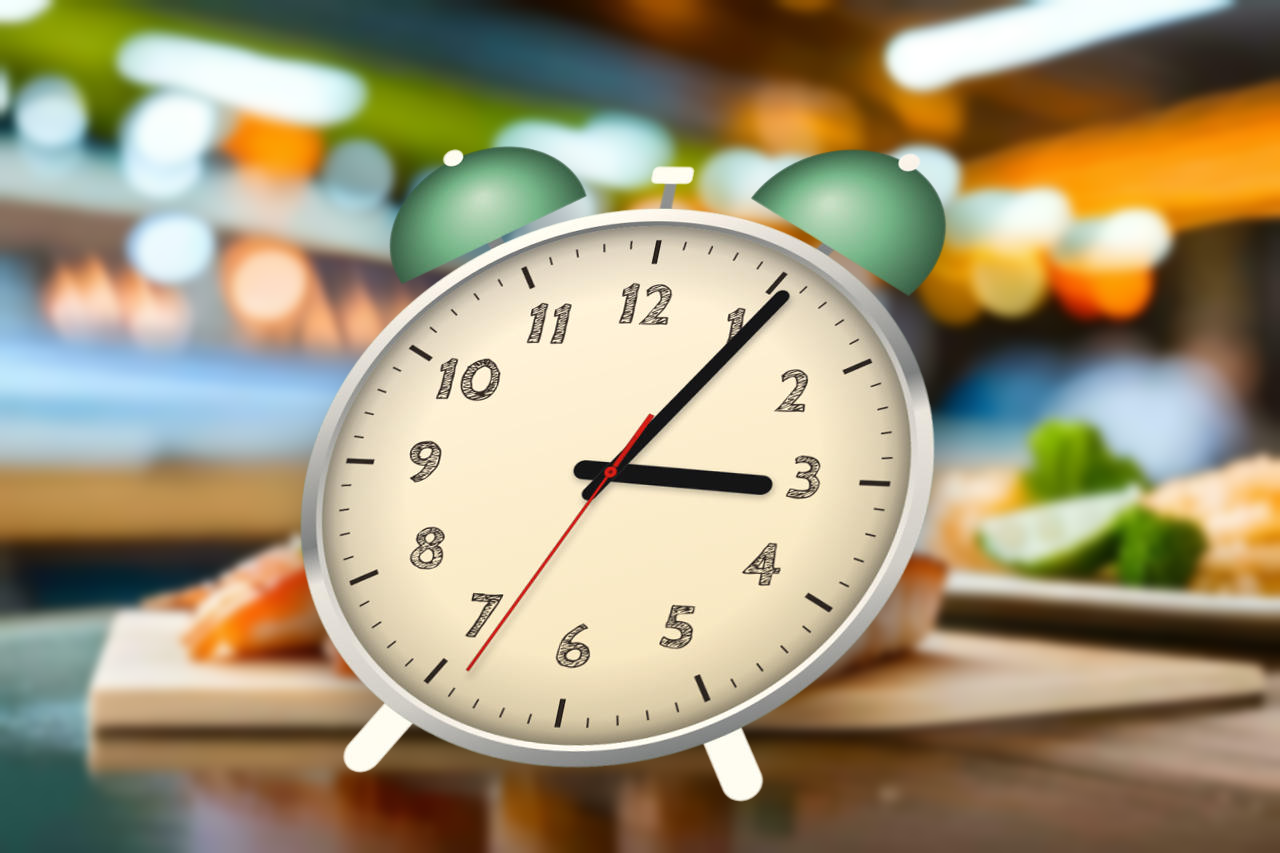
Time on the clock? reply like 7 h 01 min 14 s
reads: 3 h 05 min 34 s
